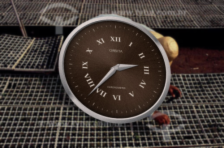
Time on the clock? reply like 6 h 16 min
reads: 2 h 37 min
